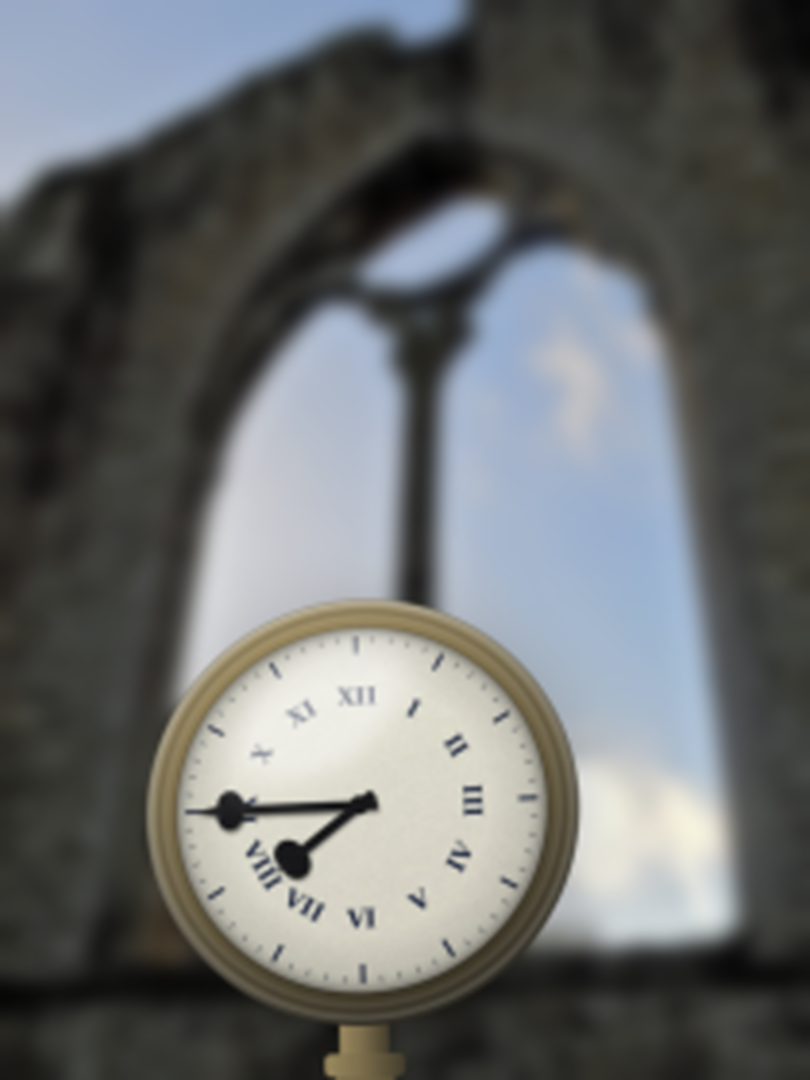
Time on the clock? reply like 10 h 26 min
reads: 7 h 45 min
